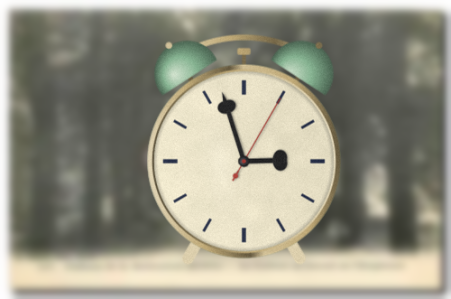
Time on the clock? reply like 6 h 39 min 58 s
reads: 2 h 57 min 05 s
